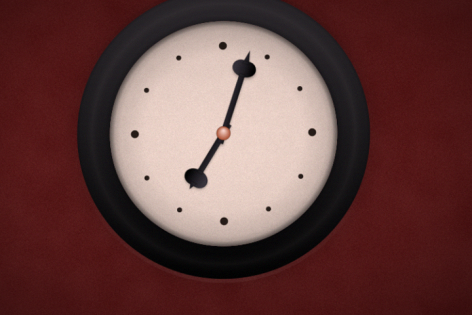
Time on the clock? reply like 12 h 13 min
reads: 7 h 03 min
